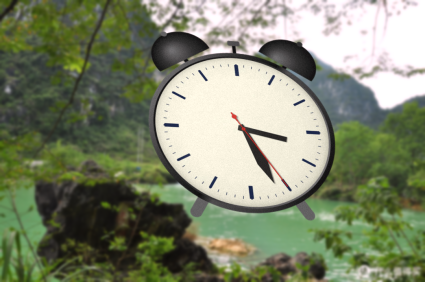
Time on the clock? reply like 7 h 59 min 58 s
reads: 3 h 26 min 25 s
